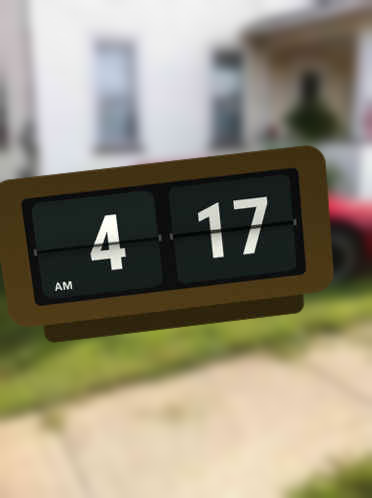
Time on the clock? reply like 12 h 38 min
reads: 4 h 17 min
